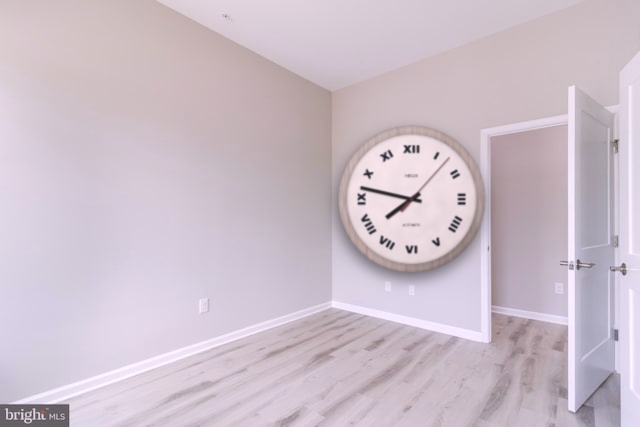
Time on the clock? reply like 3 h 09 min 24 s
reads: 7 h 47 min 07 s
